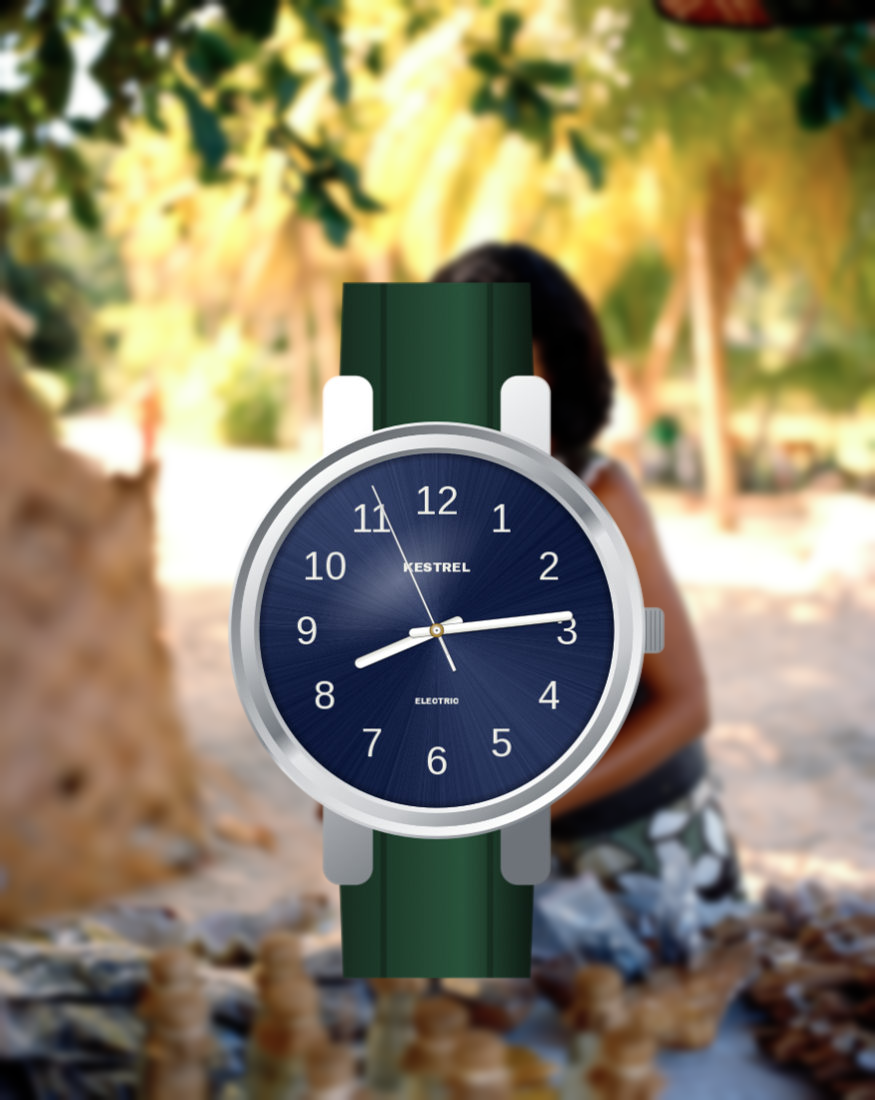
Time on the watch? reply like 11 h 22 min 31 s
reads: 8 h 13 min 56 s
